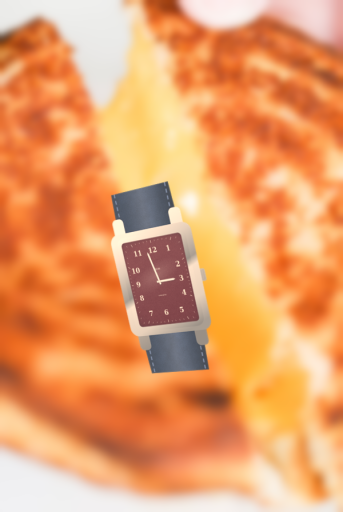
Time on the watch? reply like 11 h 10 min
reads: 2 h 58 min
